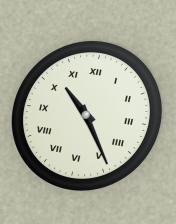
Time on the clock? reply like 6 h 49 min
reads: 10 h 24 min
